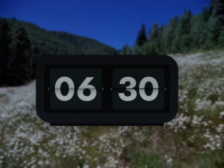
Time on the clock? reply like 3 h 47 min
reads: 6 h 30 min
